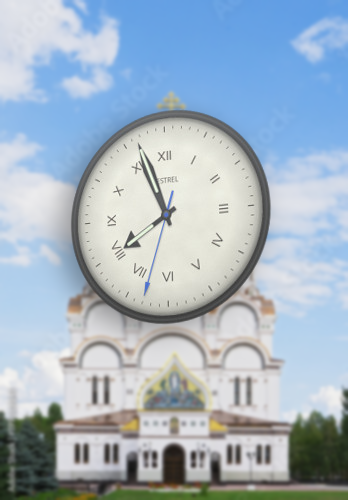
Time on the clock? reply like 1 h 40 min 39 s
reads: 7 h 56 min 33 s
